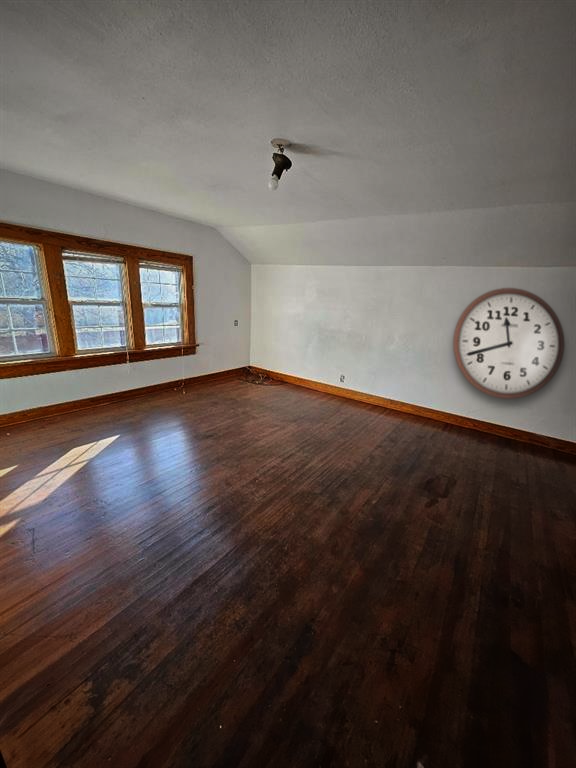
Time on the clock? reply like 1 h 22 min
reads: 11 h 42 min
